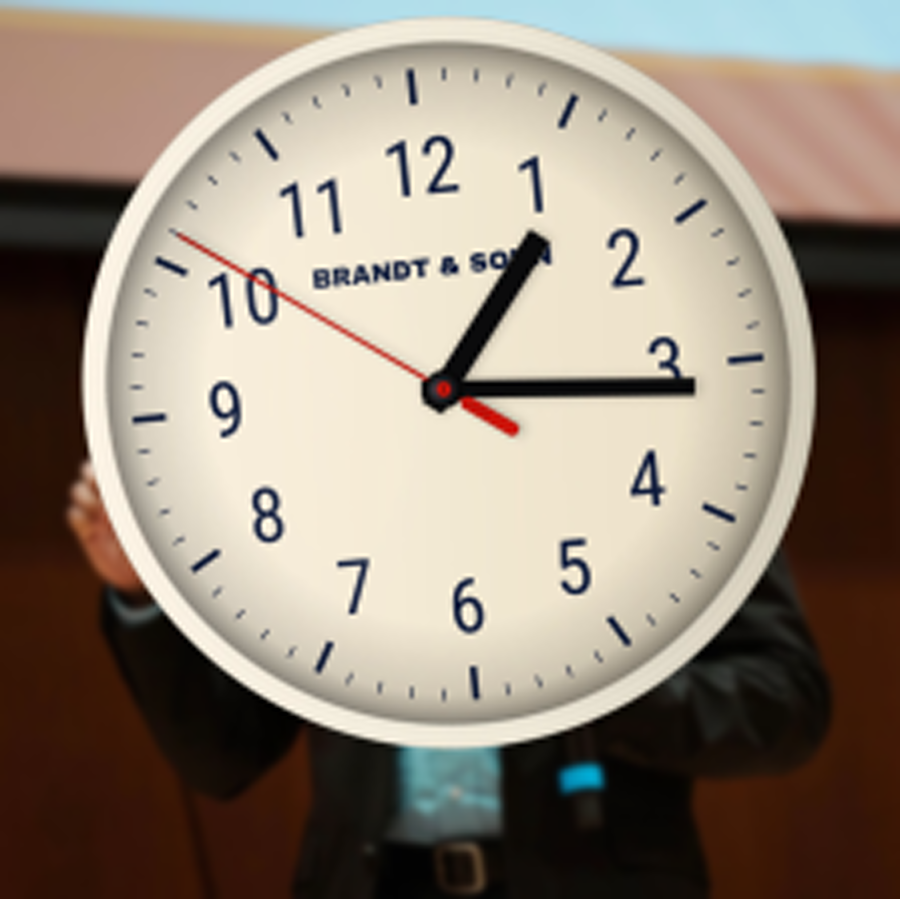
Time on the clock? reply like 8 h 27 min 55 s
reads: 1 h 15 min 51 s
